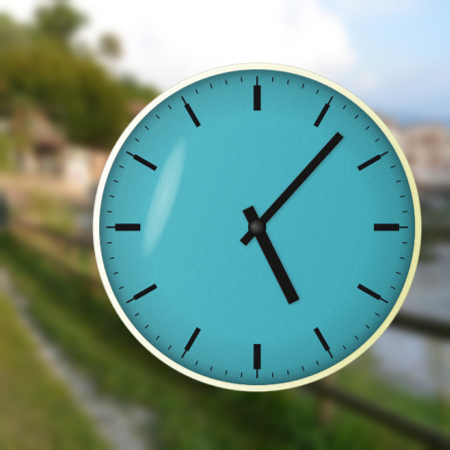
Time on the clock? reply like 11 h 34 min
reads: 5 h 07 min
